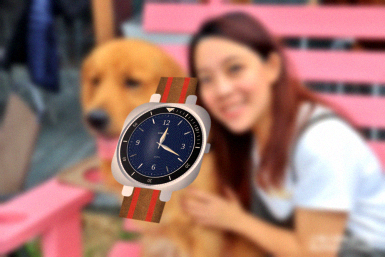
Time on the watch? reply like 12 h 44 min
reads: 12 h 19 min
